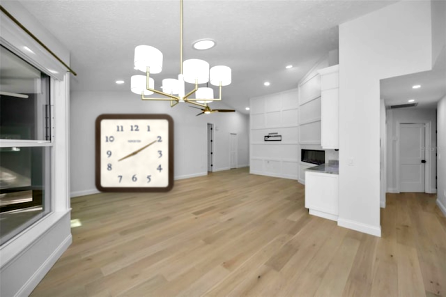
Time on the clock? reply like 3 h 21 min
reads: 8 h 10 min
